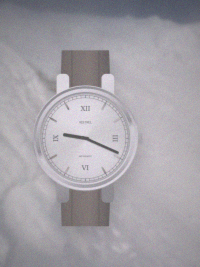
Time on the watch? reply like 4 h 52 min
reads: 9 h 19 min
